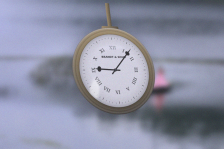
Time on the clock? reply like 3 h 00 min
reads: 9 h 07 min
